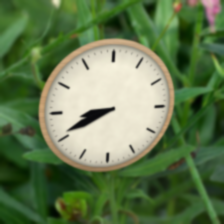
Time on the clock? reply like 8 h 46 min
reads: 8 h 41 min
